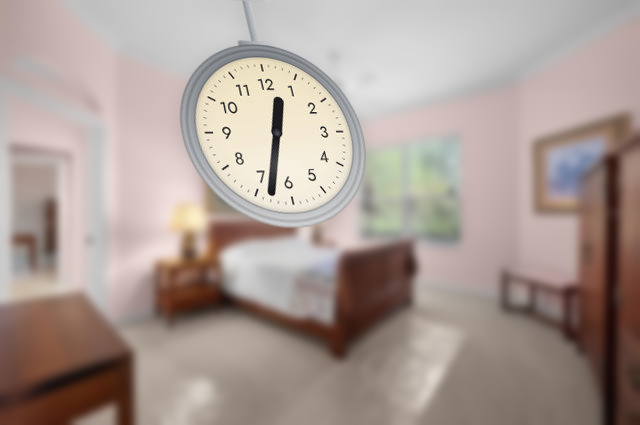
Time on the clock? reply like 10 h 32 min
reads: 12 h 33 min
